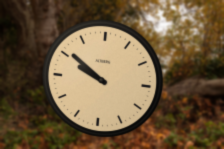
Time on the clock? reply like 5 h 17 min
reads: 9 h 51 min
